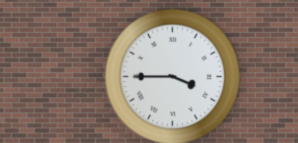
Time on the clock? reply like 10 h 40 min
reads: 3 h 45 min
